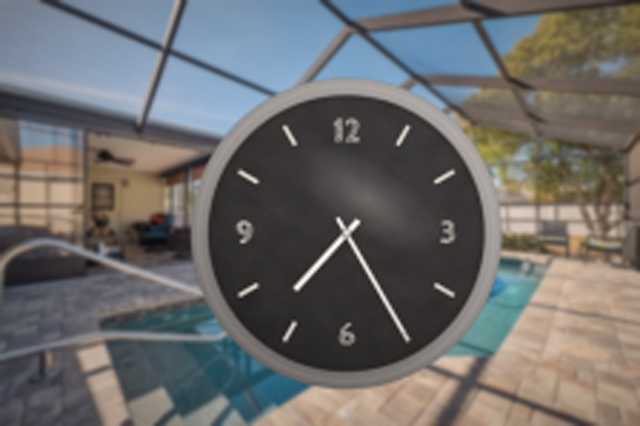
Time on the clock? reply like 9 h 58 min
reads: 7 h 25 min
